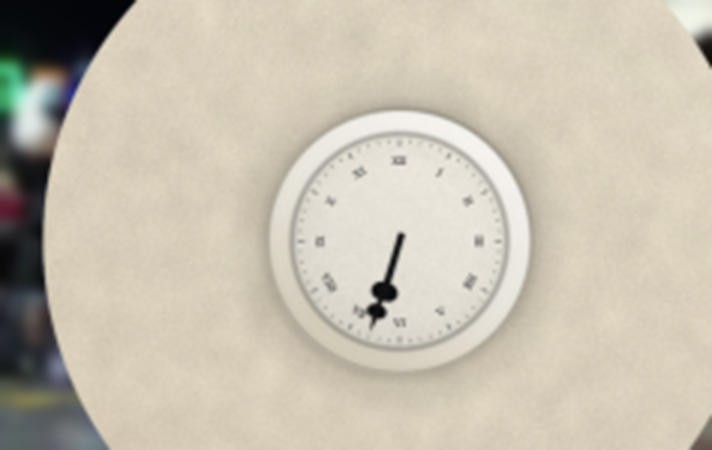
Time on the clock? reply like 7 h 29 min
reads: 6 h 33 min
